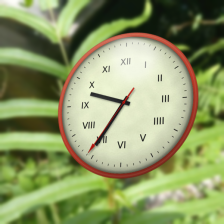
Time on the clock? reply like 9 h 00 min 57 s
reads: 9 h 35 min 36 s
